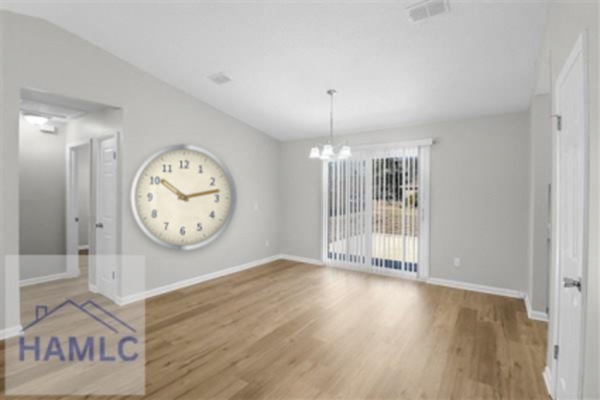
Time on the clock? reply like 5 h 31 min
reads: 10 h 13 min
